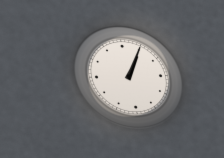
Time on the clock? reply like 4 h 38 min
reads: 1 h 05 min
